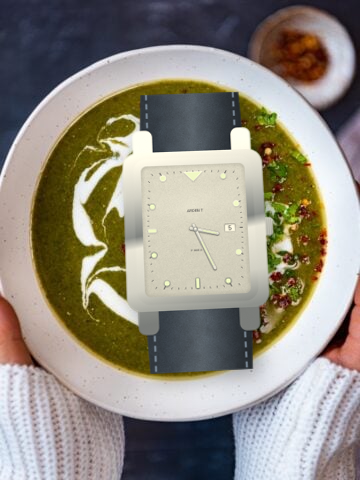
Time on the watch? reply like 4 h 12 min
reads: 3 h 26 min
